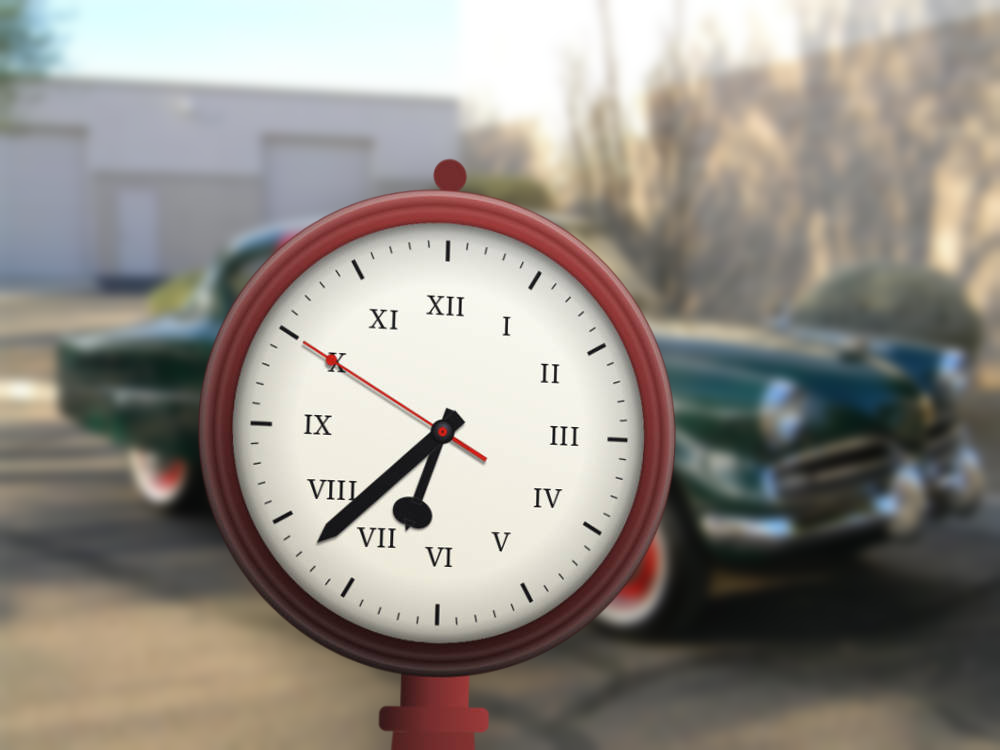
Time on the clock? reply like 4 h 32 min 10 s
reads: 6 h 37 min 50 s
